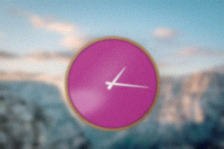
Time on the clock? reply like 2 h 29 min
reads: 1 h 16 min
